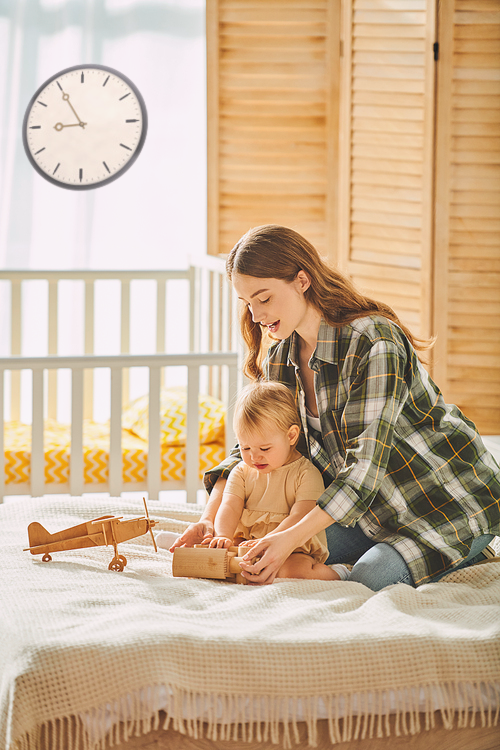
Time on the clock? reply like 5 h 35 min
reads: 8 h 55 min
